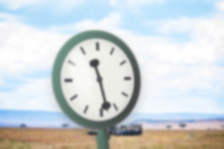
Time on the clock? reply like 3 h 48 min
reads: 11 h 28 min
